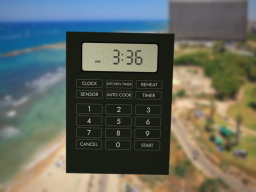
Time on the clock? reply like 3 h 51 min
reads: 3 h 36 min
